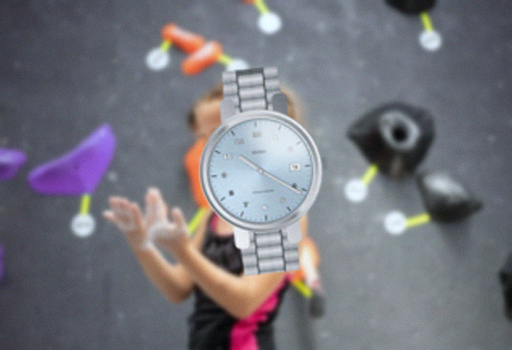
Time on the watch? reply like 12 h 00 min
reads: 10 h 21 min
